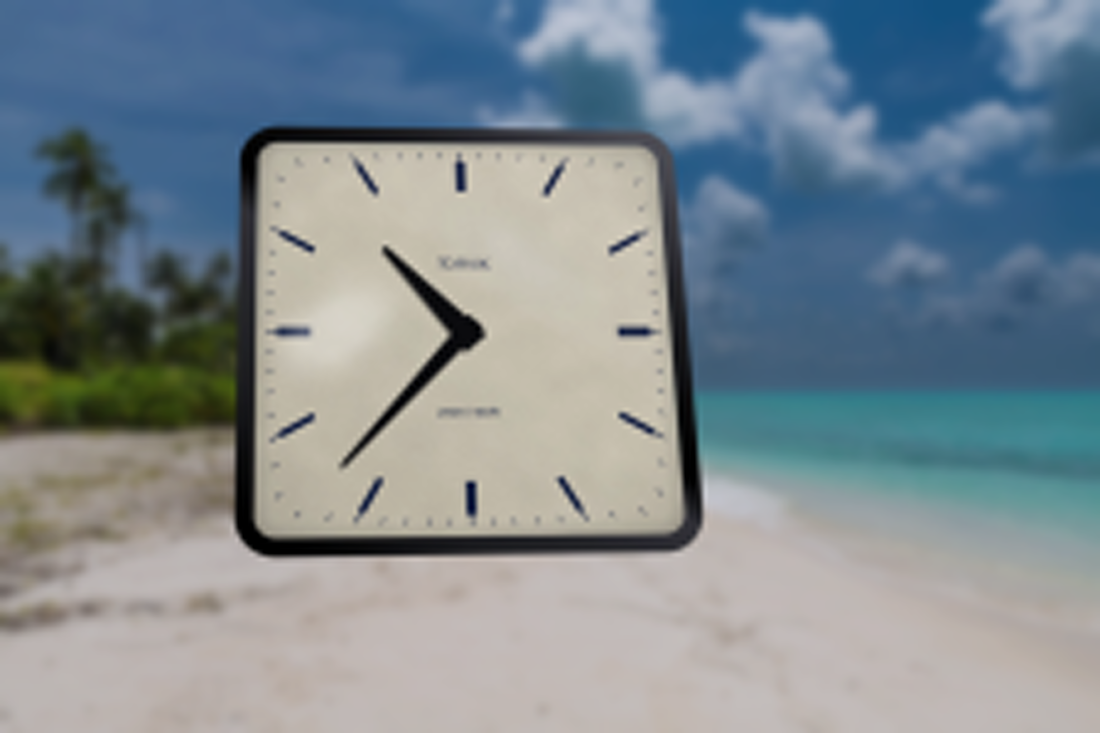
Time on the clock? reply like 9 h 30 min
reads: 10 h 37 min
